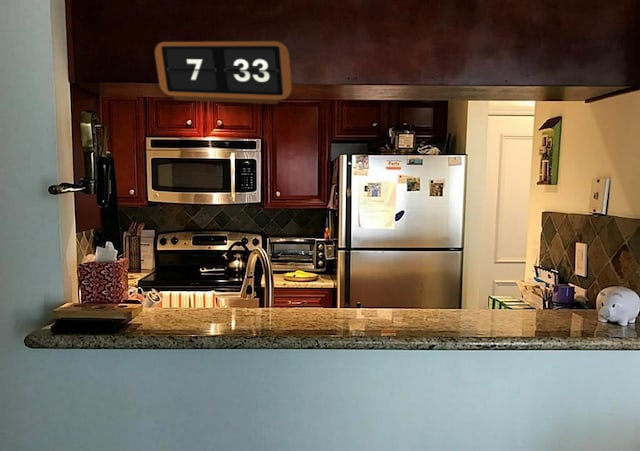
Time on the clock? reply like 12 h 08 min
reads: 7 h 33 min
